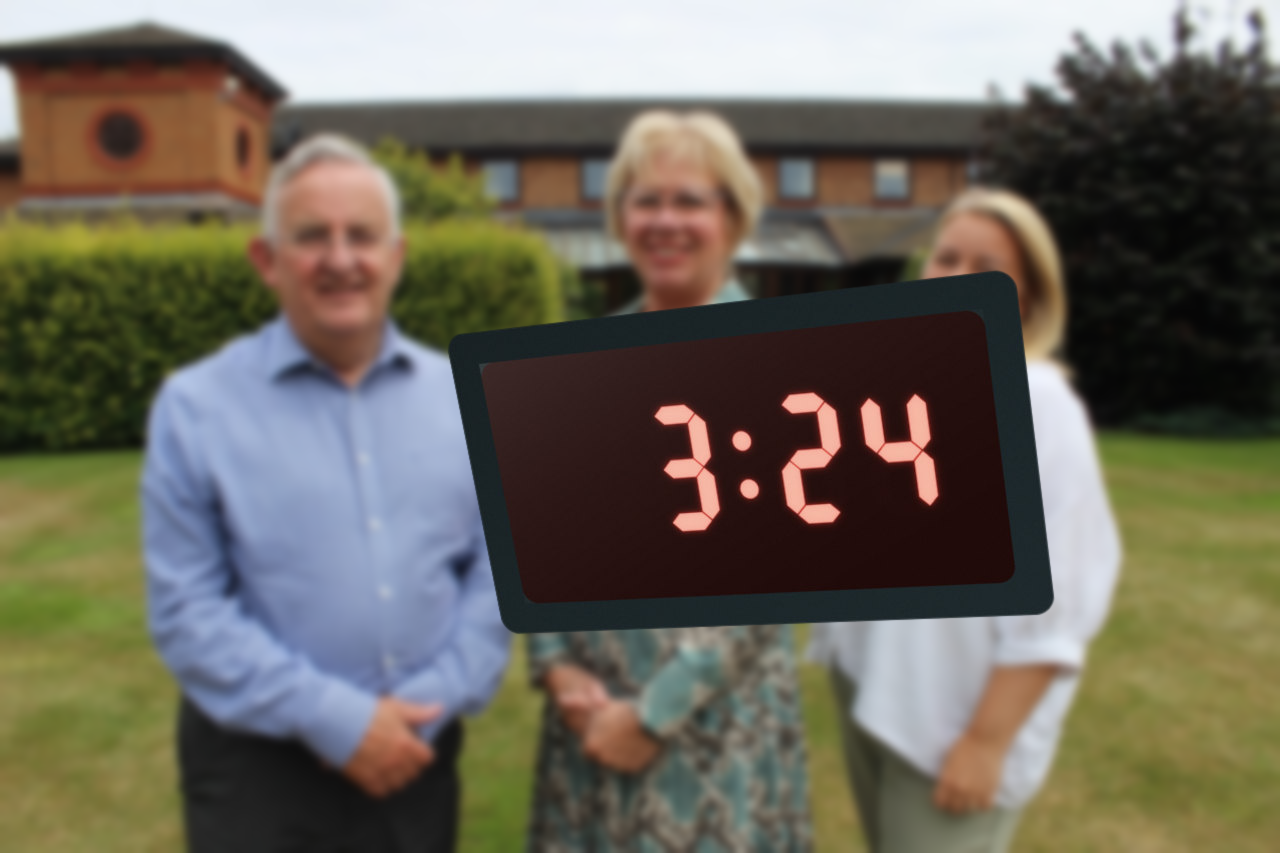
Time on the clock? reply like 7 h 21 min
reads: 3 h 24 min
